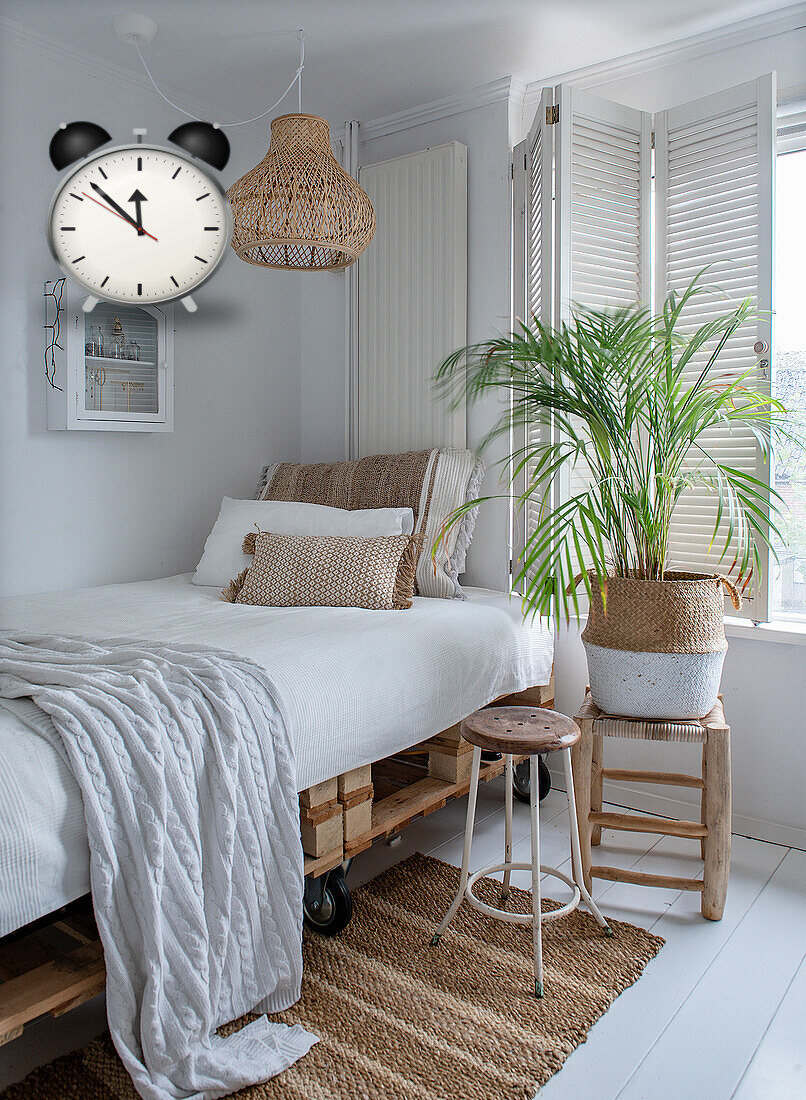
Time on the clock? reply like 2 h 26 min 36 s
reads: 11 h 52 min 51 s
